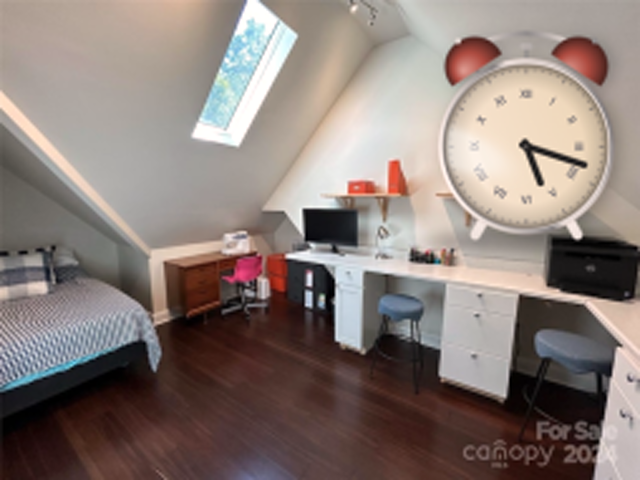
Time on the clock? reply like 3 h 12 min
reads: 5 h 18 min
